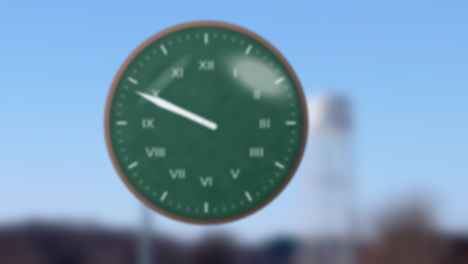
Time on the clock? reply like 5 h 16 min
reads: 9 h 49 min
